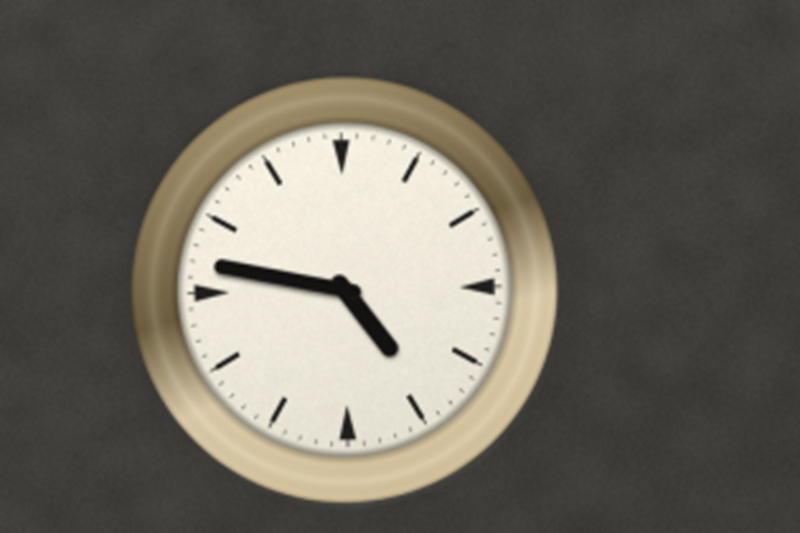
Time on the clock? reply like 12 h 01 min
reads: 4 h 47 min
